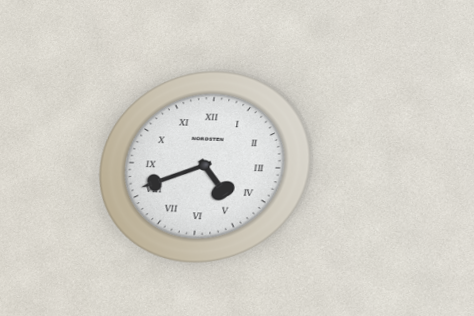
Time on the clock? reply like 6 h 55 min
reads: 4 h 41 min
